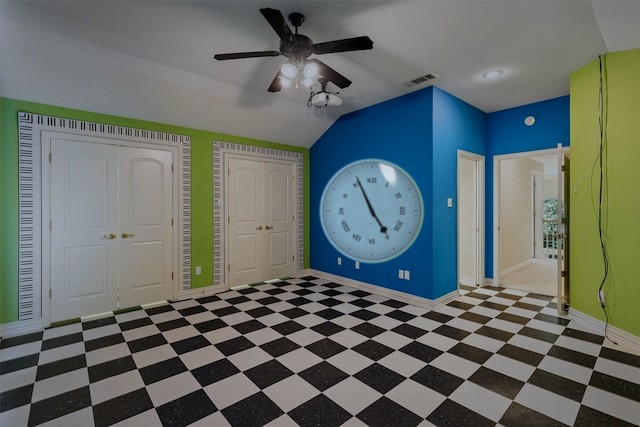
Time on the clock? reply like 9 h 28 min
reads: 4 h 56 min
